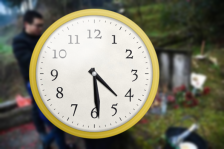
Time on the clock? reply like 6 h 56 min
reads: 4 h 29 min
